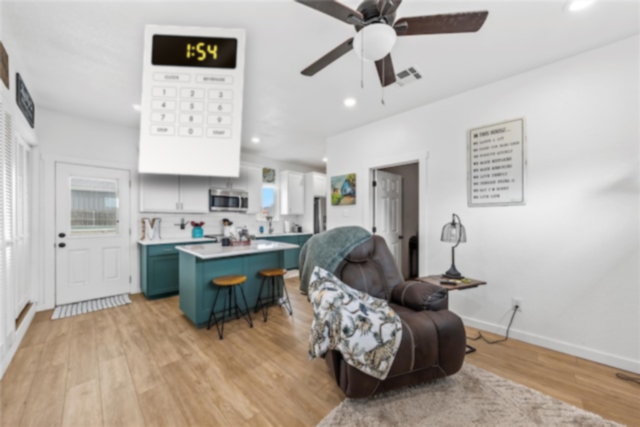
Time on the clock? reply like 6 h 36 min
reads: 1 h 54 min
